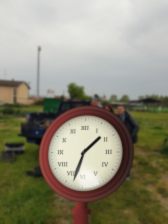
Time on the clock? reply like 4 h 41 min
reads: 1 h 33 min
